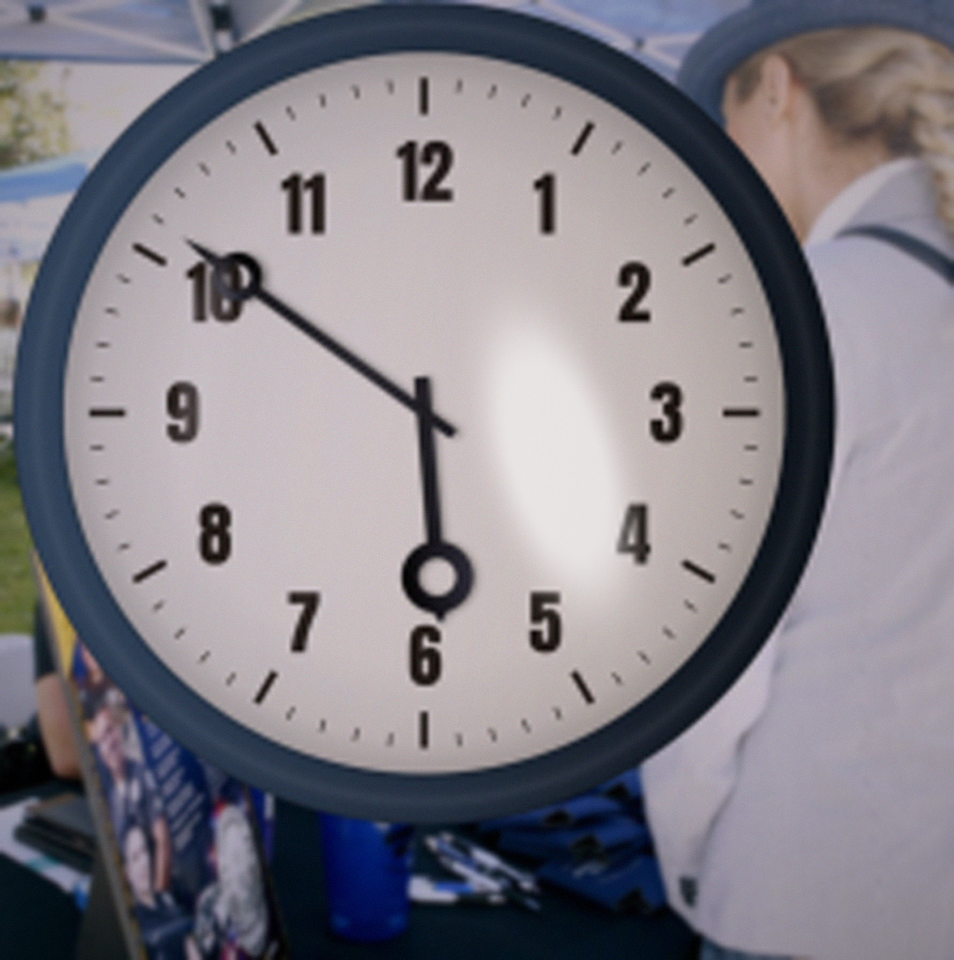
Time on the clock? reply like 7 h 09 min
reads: 5 h 51 min
